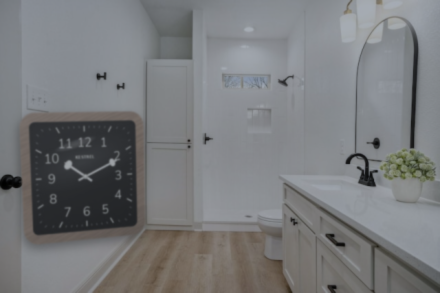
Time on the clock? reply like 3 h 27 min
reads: 10 h 11 min
